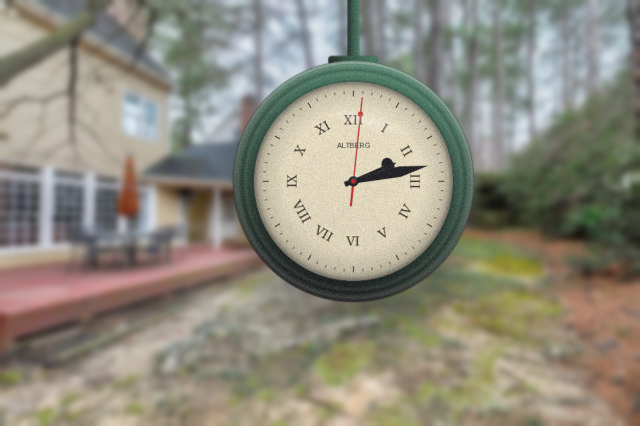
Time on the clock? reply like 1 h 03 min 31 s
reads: 2 h 13 min 01 s
